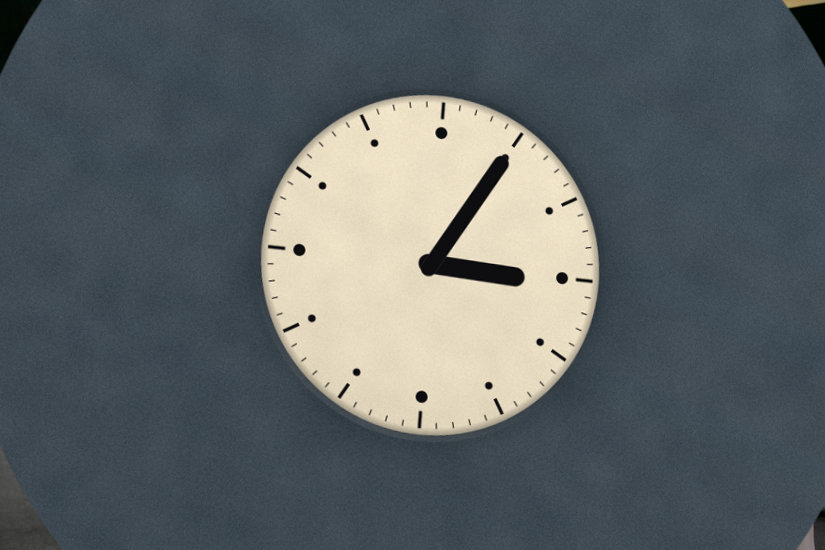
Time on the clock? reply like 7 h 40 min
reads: 3 h 05 min
